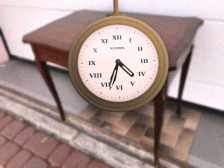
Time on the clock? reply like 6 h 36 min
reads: 4 h 33 min
